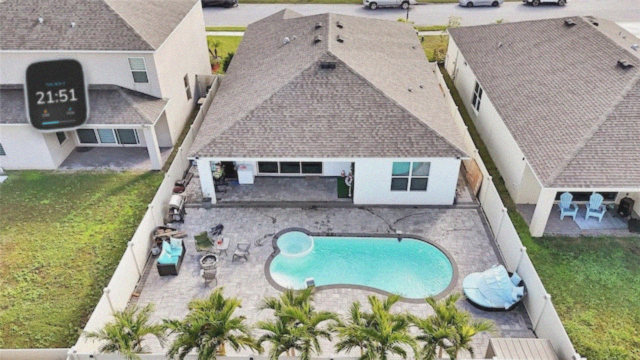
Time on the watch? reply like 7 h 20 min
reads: 21 h 51 min
